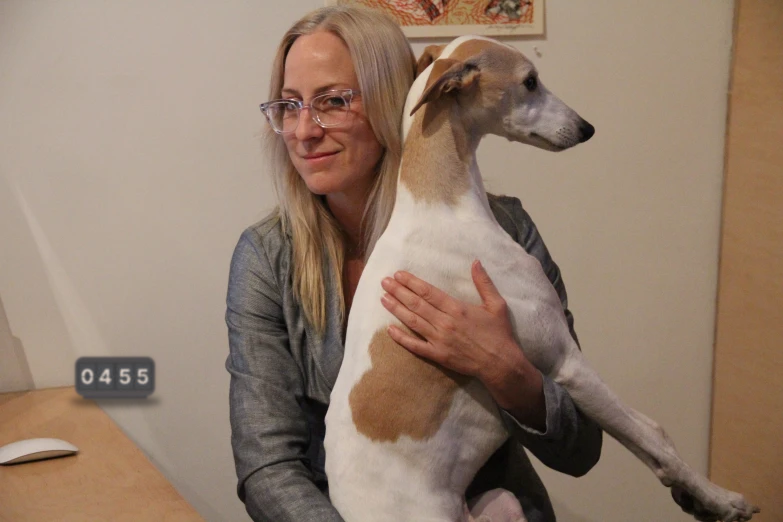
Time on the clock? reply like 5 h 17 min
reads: 4 h 55 min
